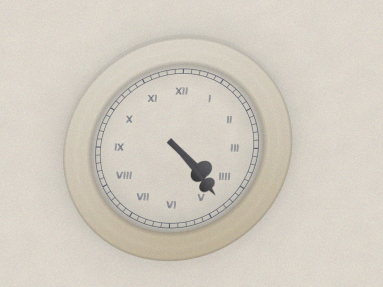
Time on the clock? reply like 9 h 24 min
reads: 4 h 23 min
